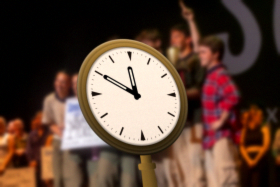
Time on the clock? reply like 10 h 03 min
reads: 11 h 50 min
